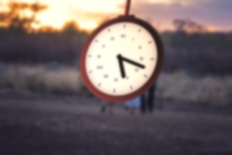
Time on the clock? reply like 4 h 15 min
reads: 5 h 18 min
